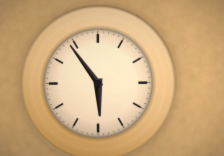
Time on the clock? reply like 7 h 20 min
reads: 5 h 54 min
